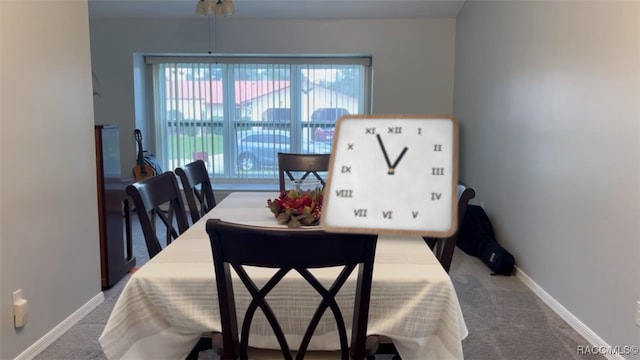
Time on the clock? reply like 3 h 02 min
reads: 12 h 56 min
